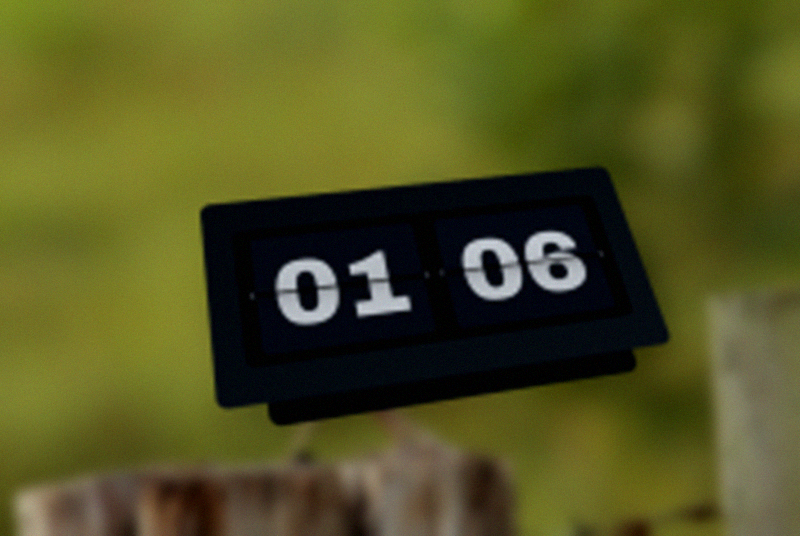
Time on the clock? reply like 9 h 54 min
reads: 1 h 06 min
